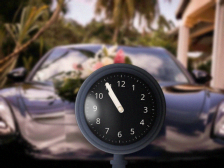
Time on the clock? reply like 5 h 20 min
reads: 10 h 55 min
